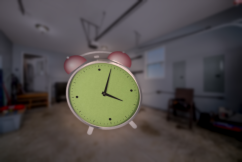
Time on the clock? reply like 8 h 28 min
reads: 4 h 04 min
